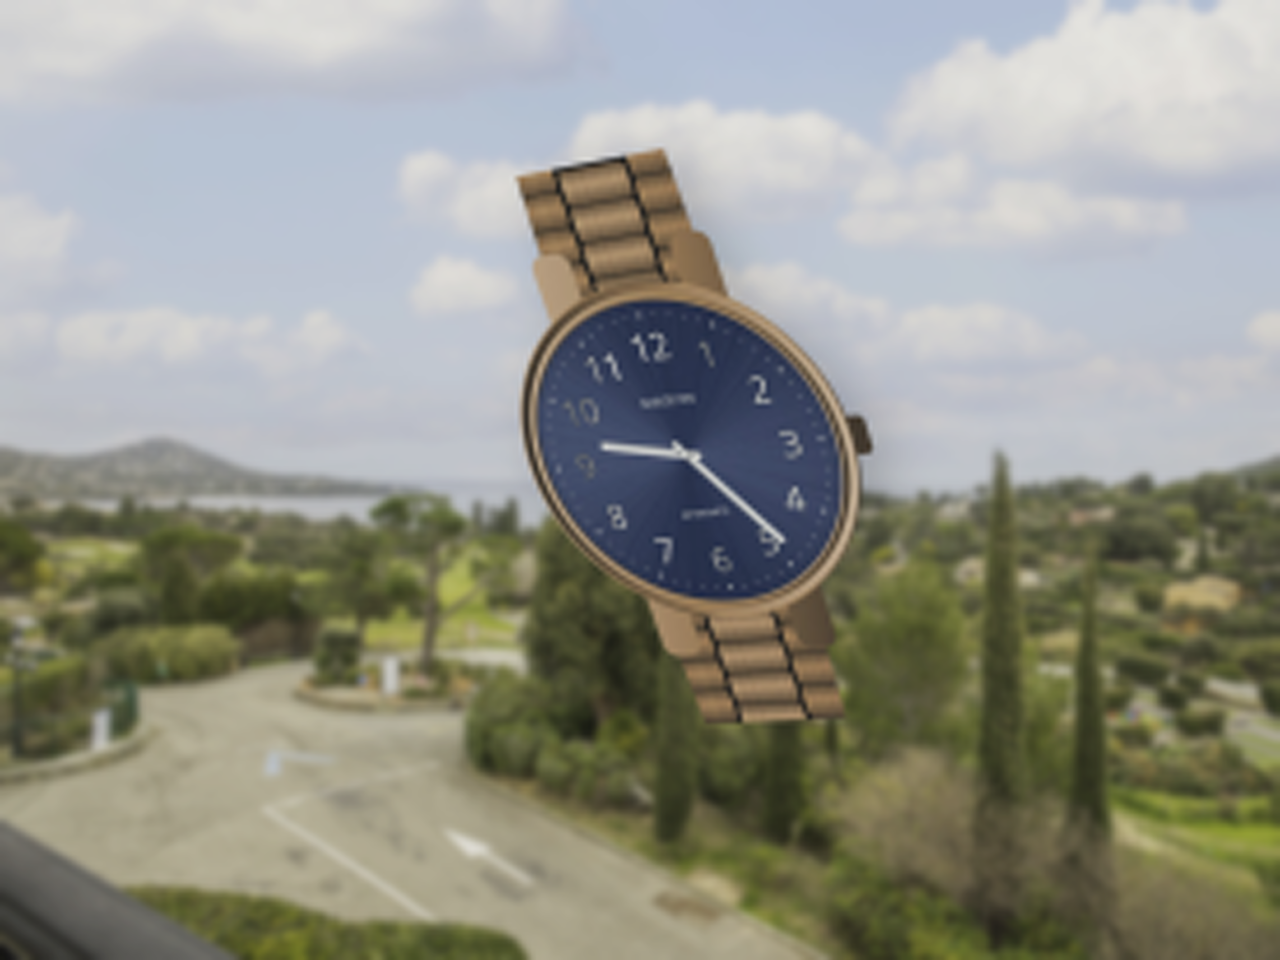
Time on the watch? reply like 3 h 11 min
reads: 9 h 24 min
